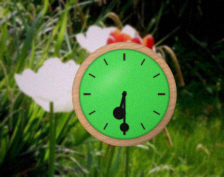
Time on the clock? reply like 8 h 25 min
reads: 6 h 30 min
